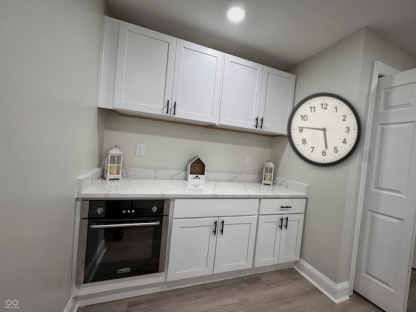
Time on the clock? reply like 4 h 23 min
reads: 5 h 46 min
